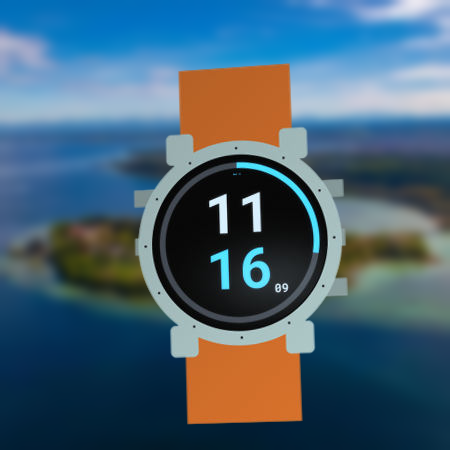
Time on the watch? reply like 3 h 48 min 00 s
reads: 11 h 16 min 09 s
